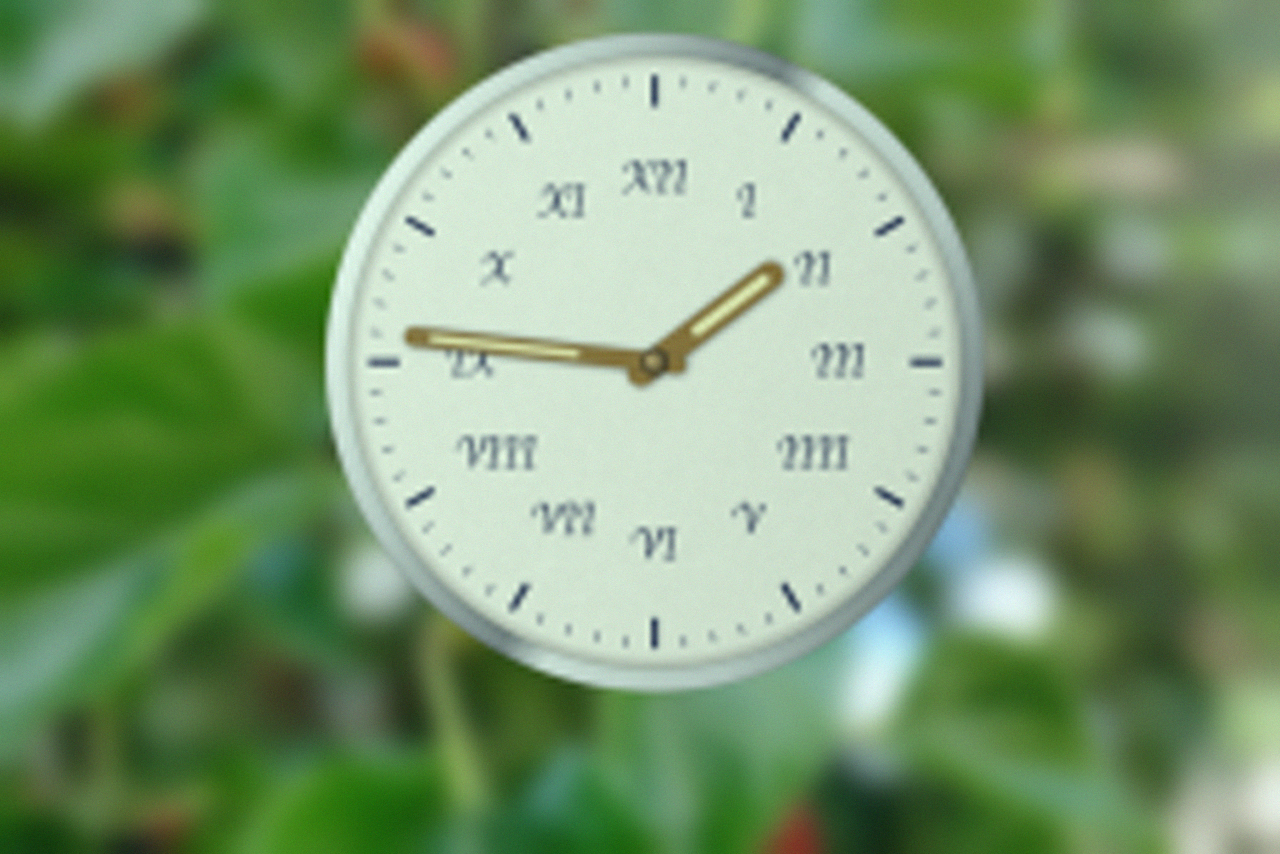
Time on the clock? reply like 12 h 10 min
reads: 1 h 46 min
